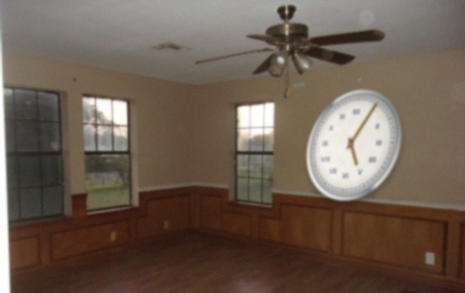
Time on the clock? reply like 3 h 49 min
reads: 5 h 05 min
